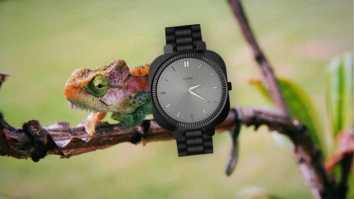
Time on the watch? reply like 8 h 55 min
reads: 2 h 21 min
